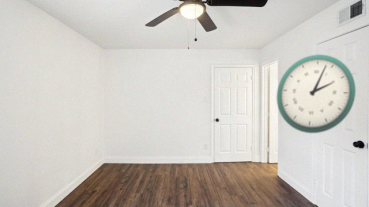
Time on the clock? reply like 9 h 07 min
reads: 2 h 03 min
